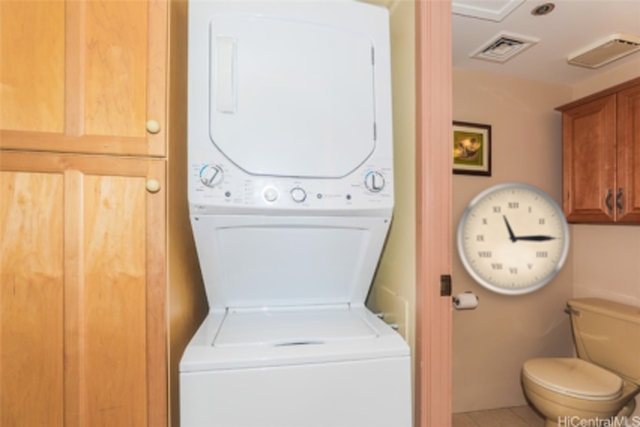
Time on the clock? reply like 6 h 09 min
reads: 11 h 15 min
